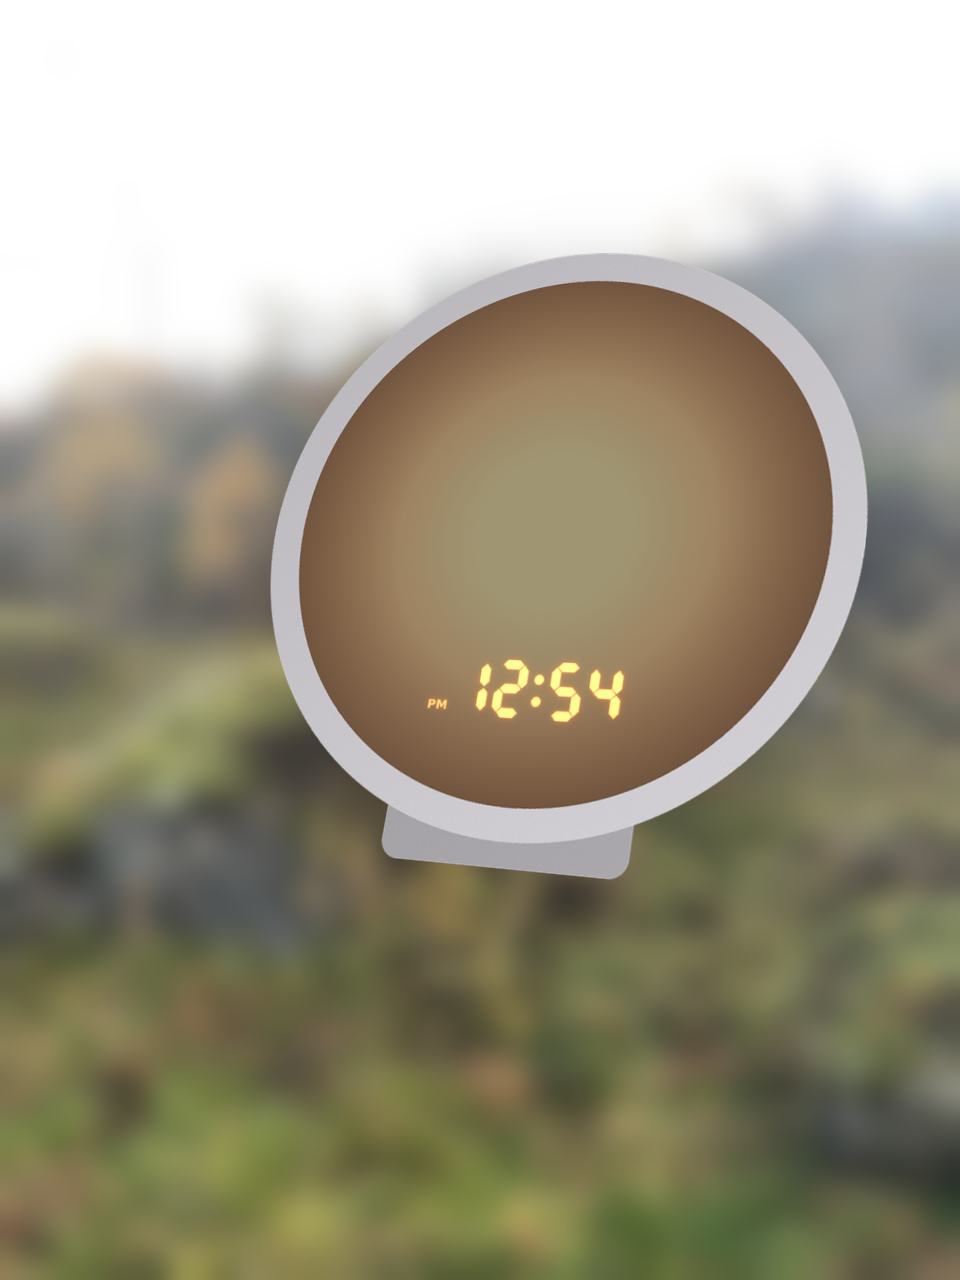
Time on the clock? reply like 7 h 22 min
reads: 12 h 54 min
